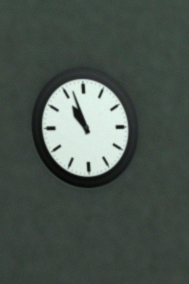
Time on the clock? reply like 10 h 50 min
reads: 10 h 57 min
